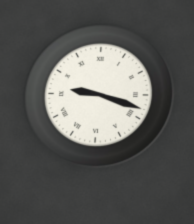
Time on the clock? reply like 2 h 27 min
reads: 9 h 18 min
